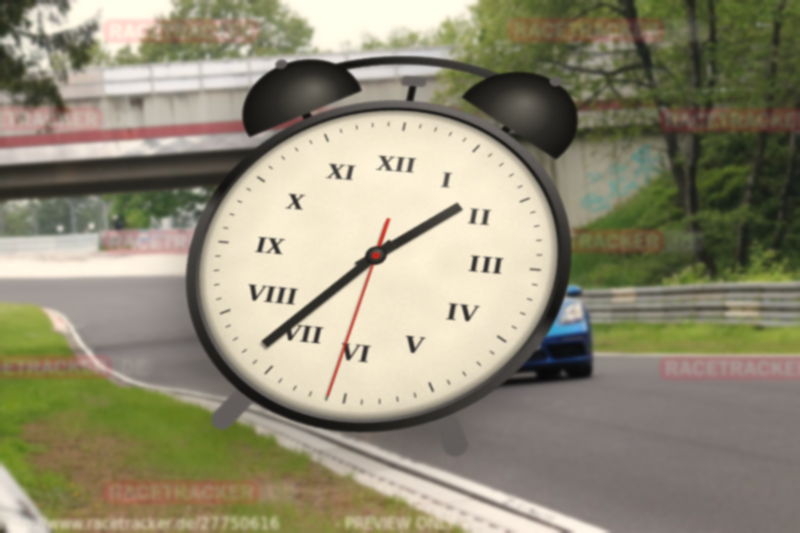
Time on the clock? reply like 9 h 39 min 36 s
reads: 1 h 36 min 31 s
